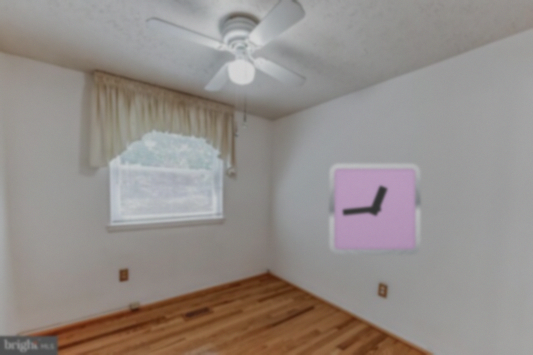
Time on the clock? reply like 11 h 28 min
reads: 12 h 44 min
